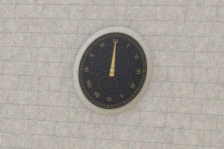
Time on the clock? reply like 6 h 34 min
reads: 12 h 00 min
